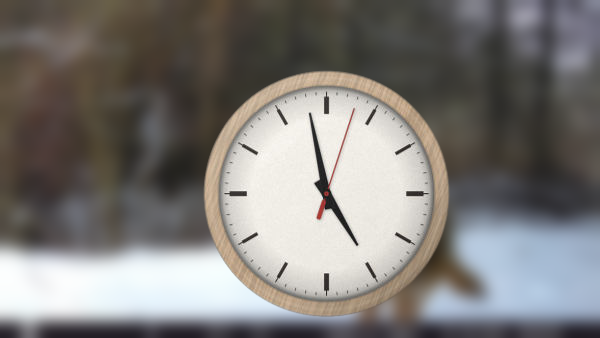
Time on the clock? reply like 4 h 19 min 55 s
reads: 4 h 58 min 03 s
